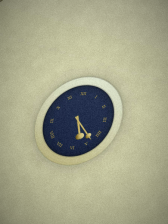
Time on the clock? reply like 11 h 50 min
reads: 5 h 23 min
